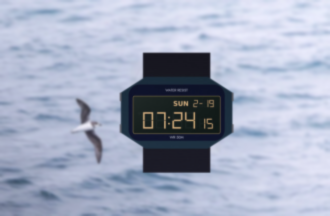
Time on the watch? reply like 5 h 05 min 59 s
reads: 7 h 24 min 15 s
